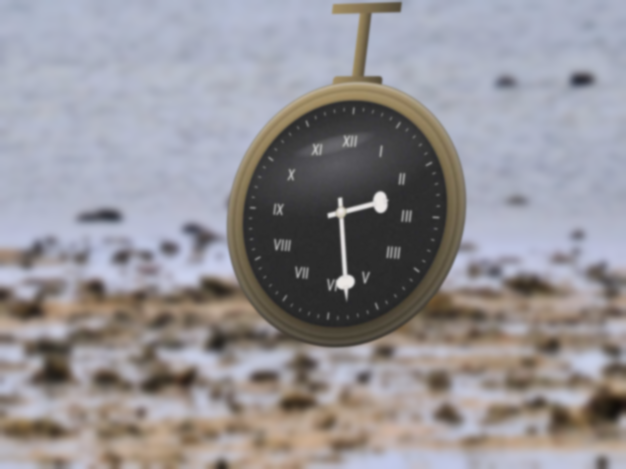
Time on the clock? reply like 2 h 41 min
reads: 2 h 28 min
